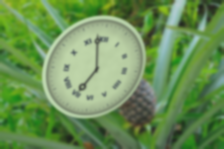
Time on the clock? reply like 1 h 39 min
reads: 6 h 58 min
